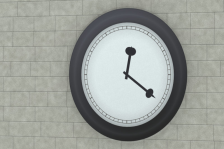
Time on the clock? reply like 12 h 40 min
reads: 12 h 21 min
